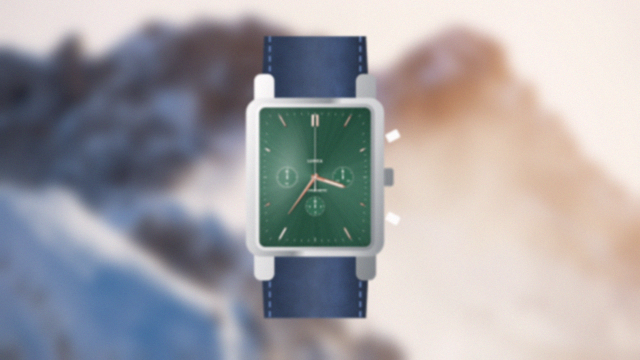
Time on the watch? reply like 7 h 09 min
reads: 3 h 36 min
